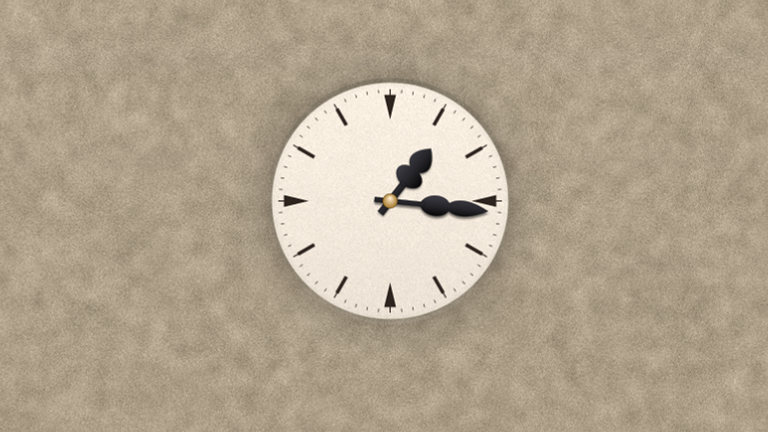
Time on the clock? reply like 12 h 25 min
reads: 1 h 16 min
